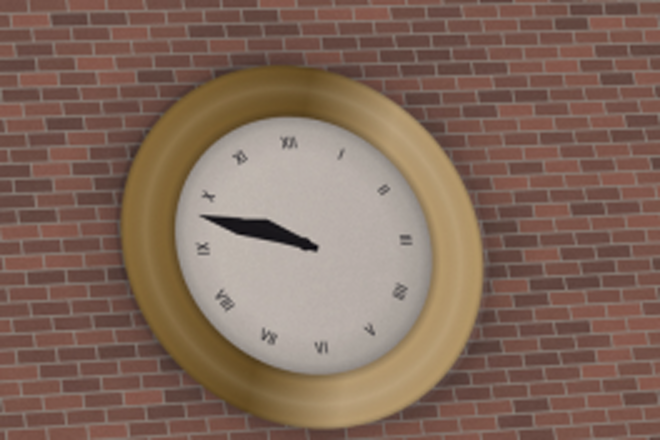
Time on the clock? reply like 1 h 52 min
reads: 9 h 48 min
